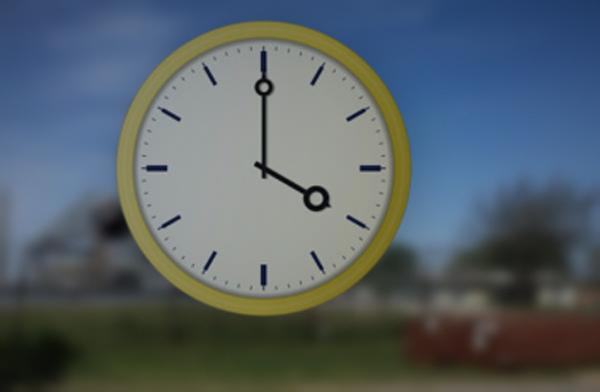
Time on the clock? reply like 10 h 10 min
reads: 4 h 00 min
